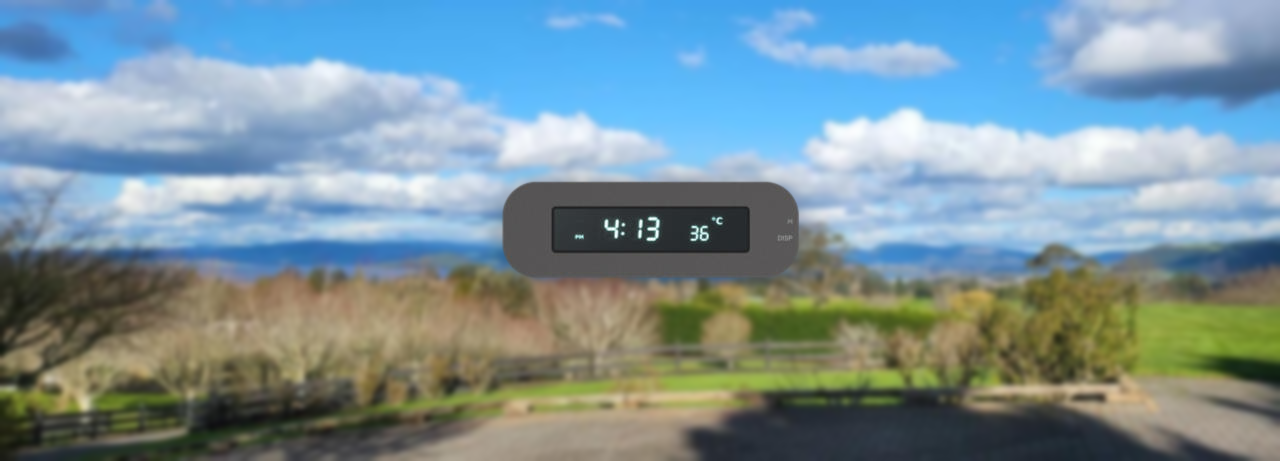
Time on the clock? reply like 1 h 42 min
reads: 4 h 13 min
